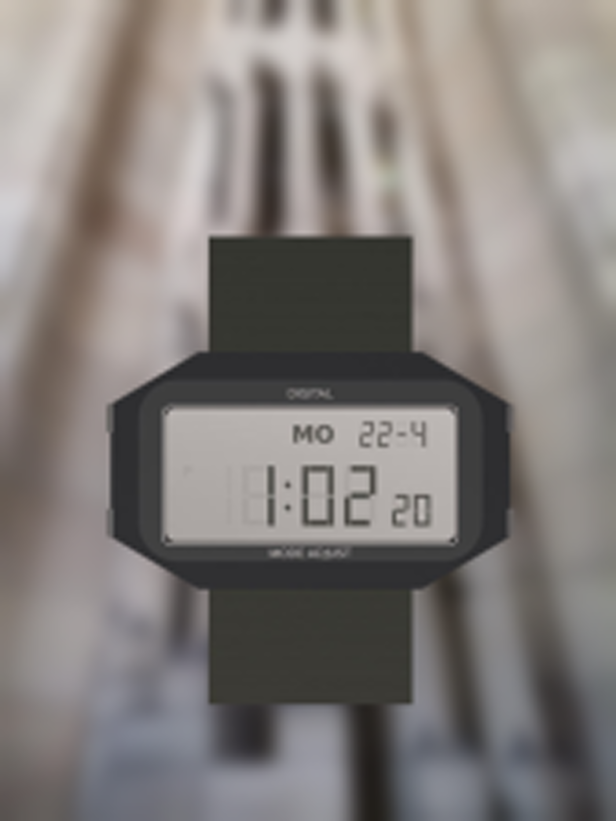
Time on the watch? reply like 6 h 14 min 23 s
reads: 1 h 02 min 20 s
